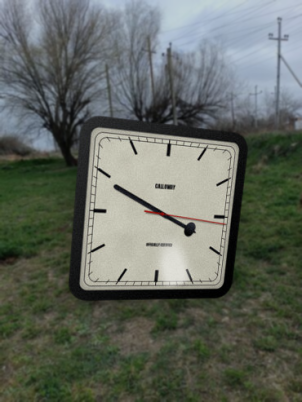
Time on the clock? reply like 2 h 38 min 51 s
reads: 3 h 49 min 16 s
